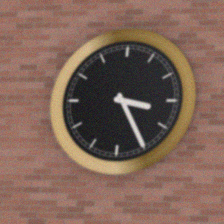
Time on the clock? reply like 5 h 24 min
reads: 3 h 25 min
